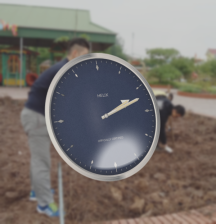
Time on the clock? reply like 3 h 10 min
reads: 2 h 12 min
